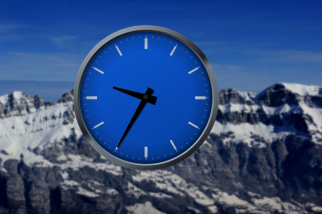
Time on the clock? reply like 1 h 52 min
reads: 9 h 35 min
